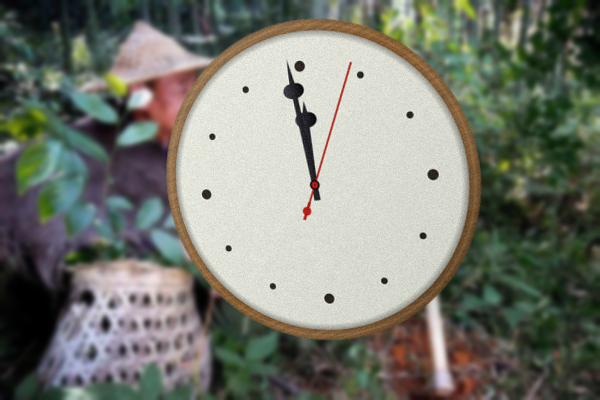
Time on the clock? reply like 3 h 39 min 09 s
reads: 11 h 59 min 04 s
